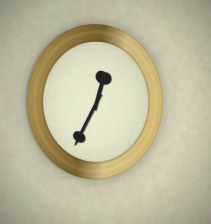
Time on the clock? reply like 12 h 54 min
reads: 12 h 35 min
